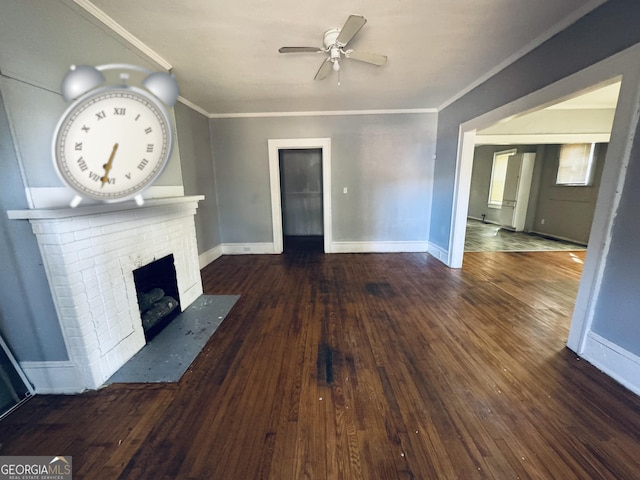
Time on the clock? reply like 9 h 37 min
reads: 6 h 32 min
